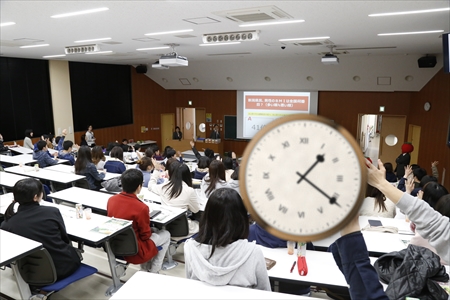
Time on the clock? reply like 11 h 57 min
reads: 1 h 21 min
